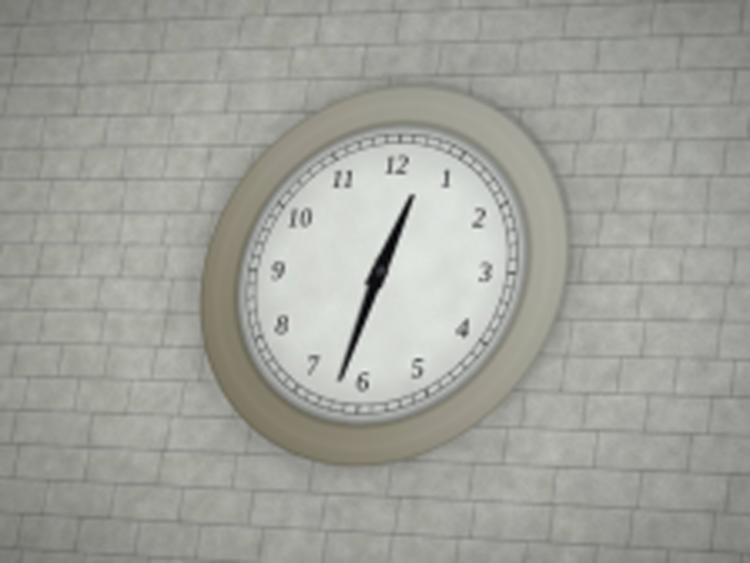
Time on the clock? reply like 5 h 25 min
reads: 12 h 32 min
